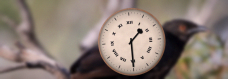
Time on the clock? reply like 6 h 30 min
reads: 1 h 30 min
